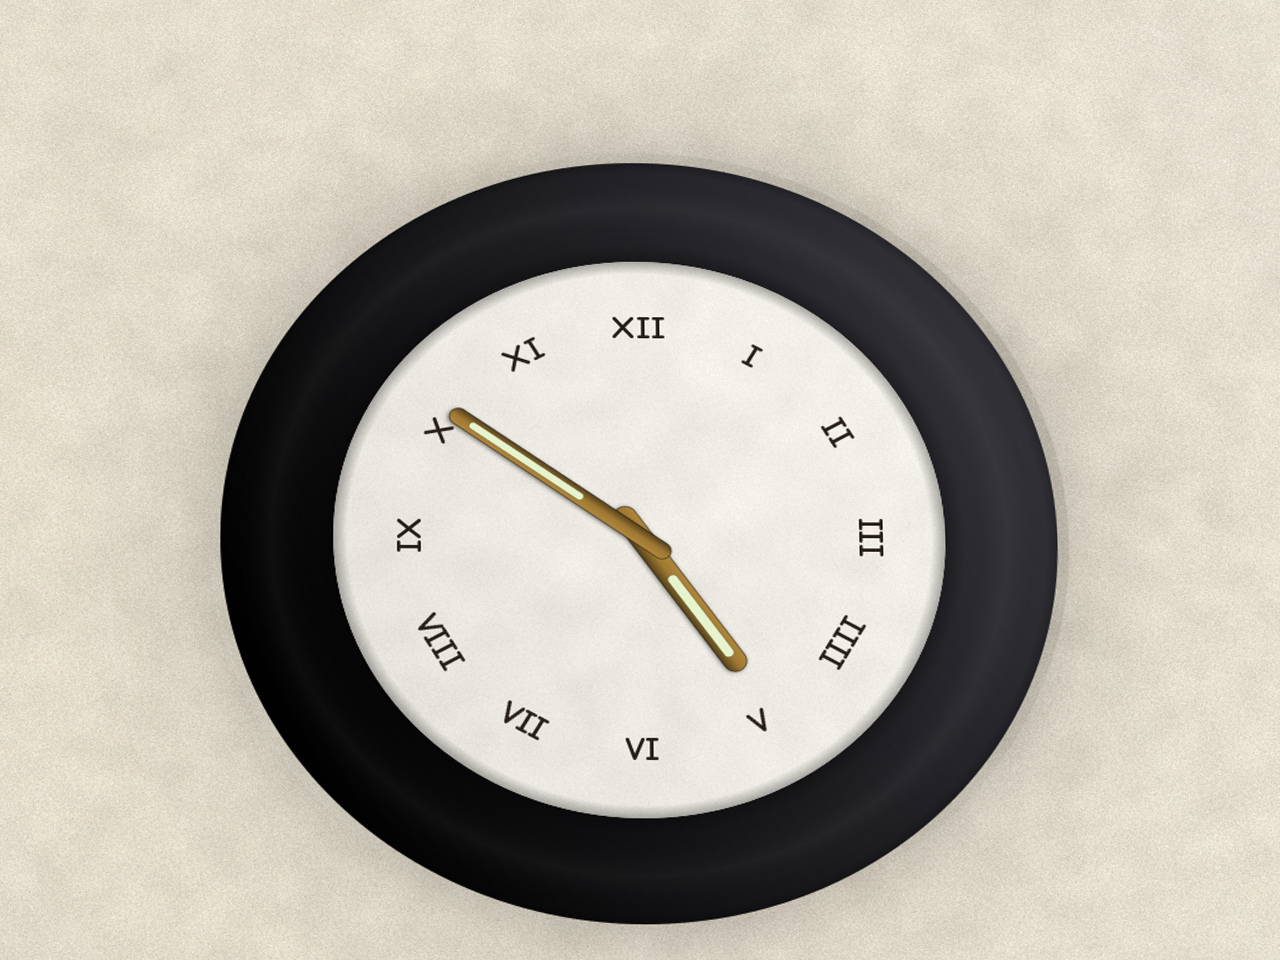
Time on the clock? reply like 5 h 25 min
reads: 4 h 51 min
